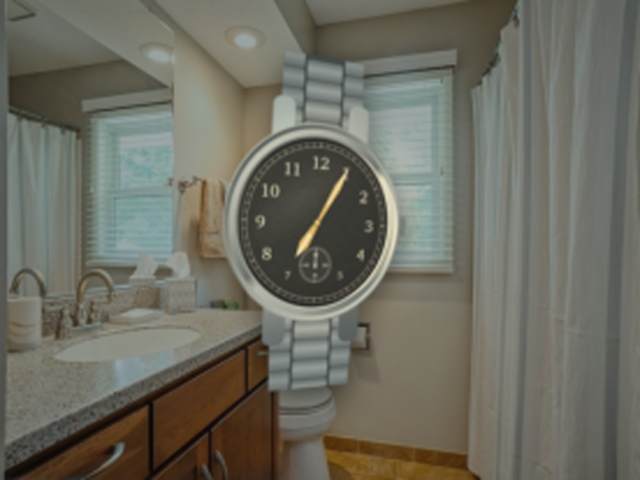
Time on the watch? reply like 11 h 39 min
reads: 7 h 05 min
